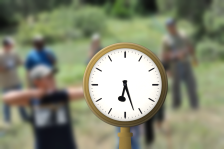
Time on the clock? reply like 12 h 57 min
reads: 6 h 27 min
